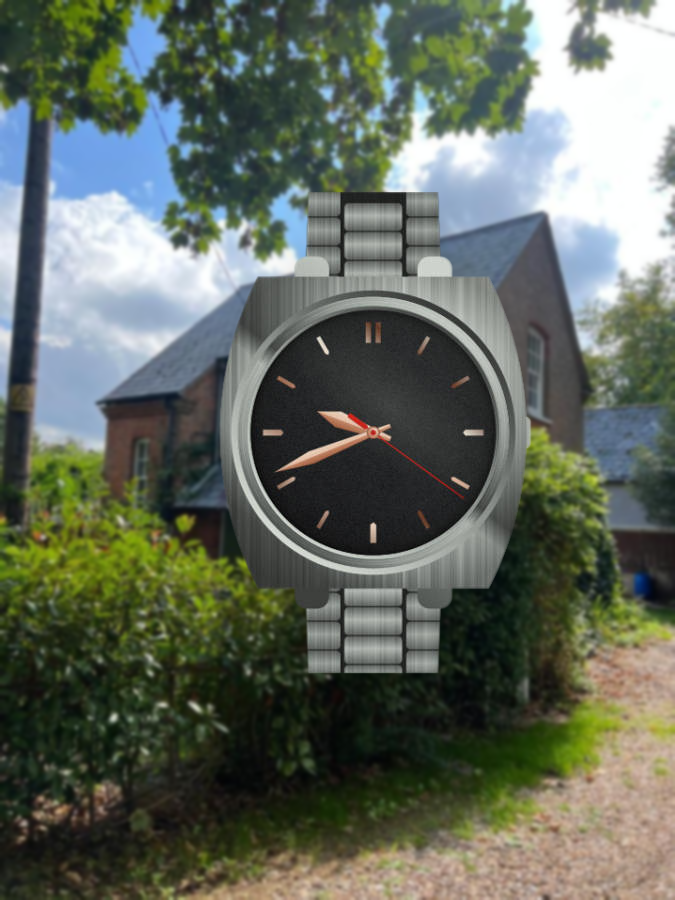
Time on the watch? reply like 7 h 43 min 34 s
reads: 9 h 41 min 21 s
